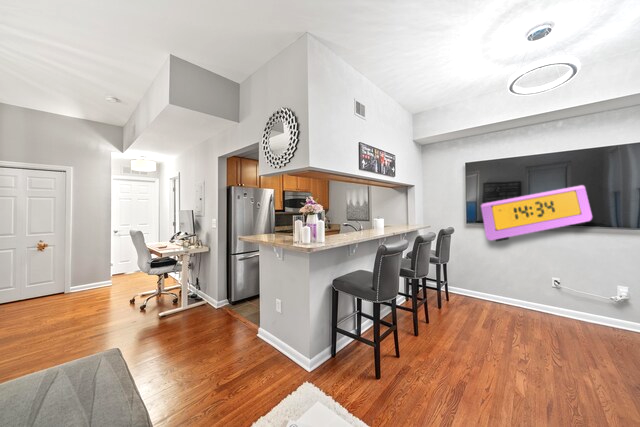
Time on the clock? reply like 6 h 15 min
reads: 14 h 34 min
